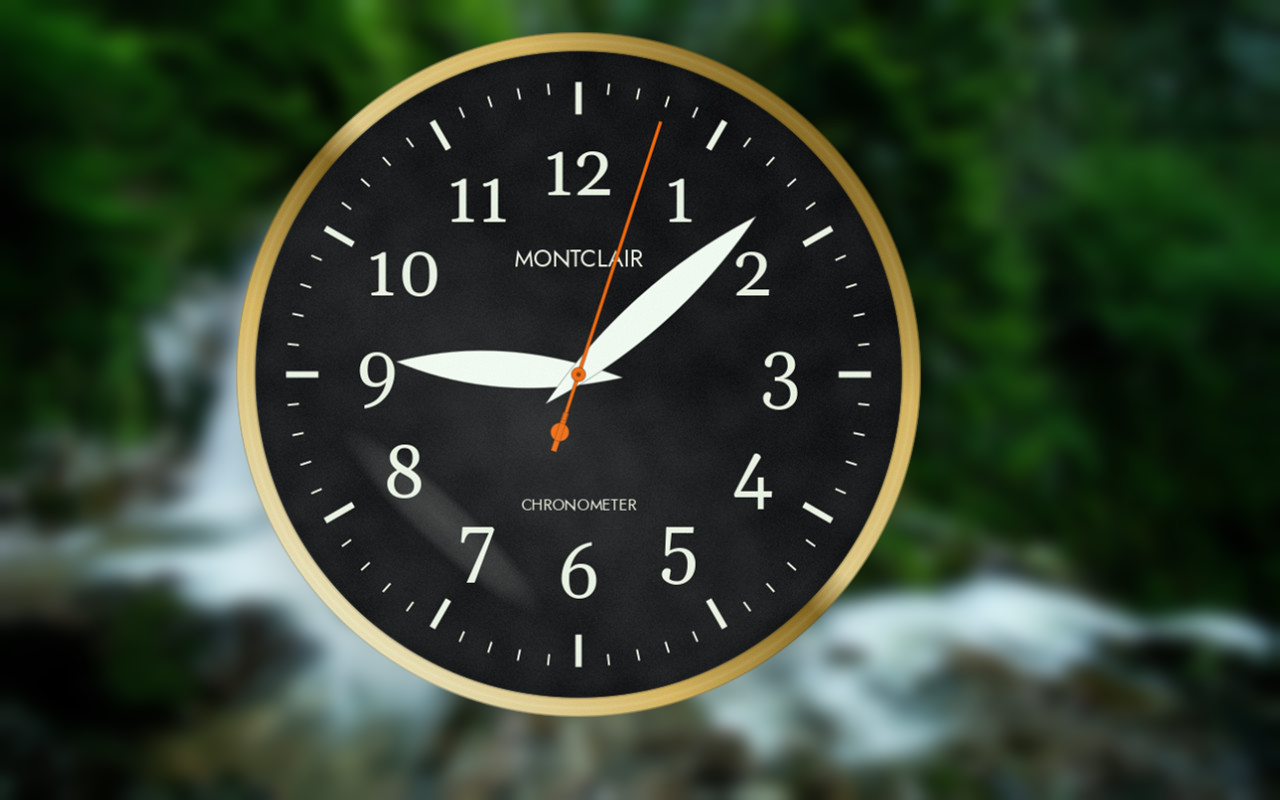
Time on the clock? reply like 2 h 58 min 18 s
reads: 9 h 08 min 03 s
